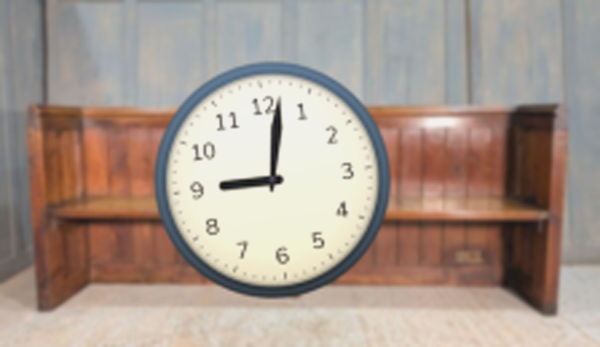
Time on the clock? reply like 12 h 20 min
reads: 9 h 02 min
